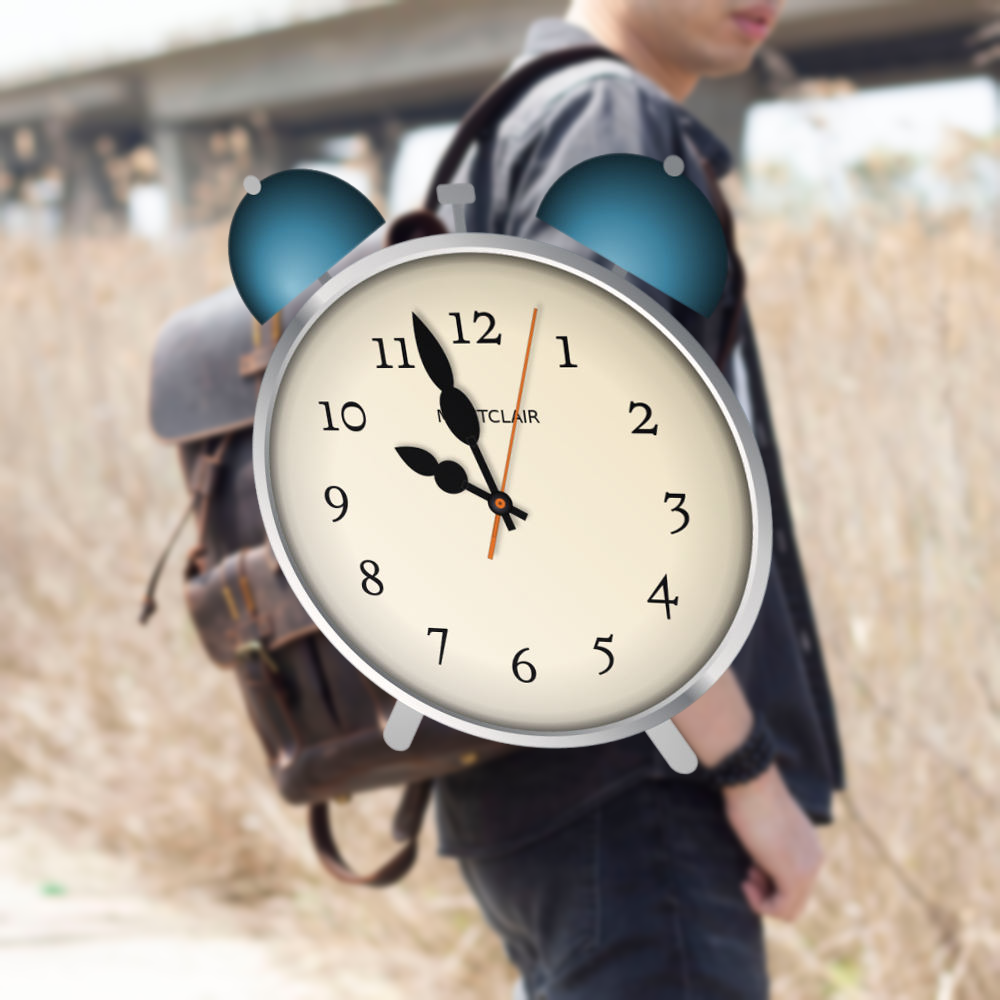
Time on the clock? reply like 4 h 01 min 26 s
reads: 9 h 57 min 03 s
